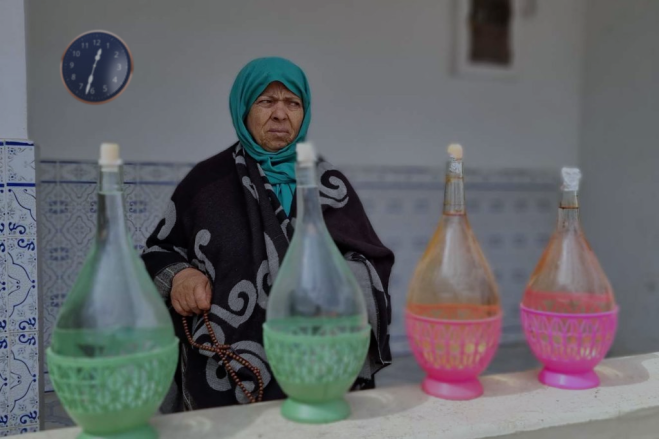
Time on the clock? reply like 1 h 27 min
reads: 12 h 32 min
